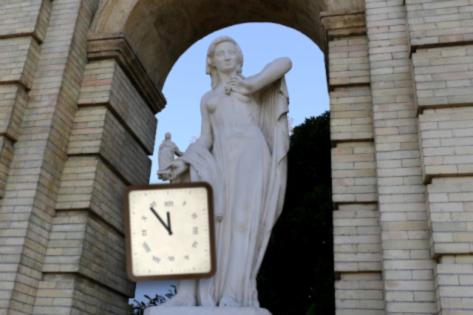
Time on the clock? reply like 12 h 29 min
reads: 11 h 54 min
